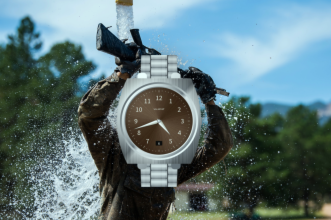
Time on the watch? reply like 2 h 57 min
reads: 4 h 42 min
